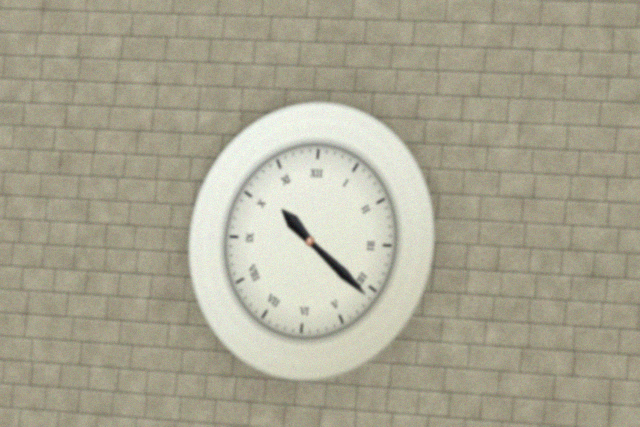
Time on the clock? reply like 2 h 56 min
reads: 10 h 21 min
